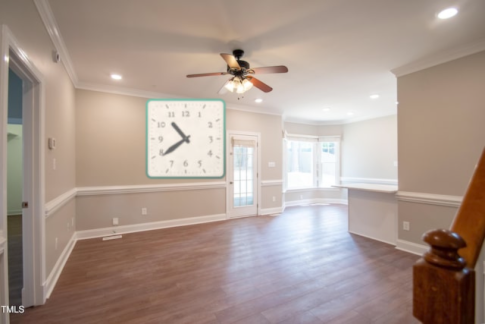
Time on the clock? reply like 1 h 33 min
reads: 10 h 39 min
